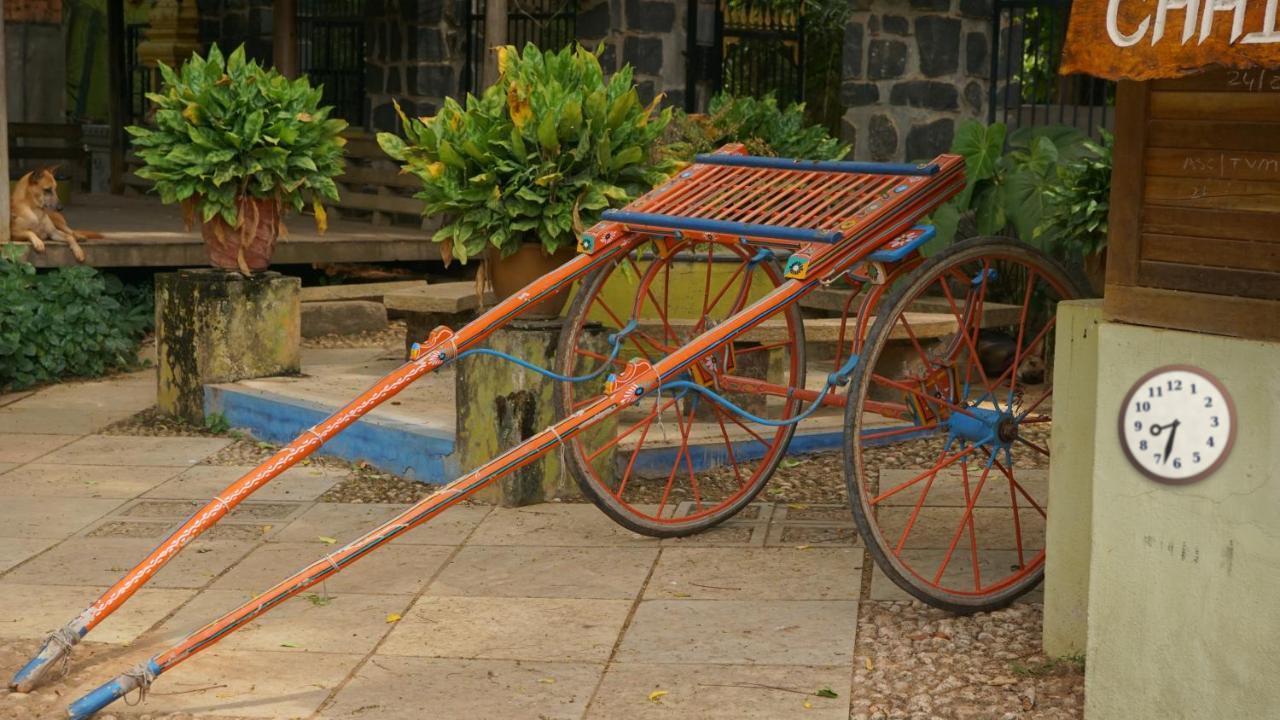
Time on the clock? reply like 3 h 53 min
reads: 8 h 33 min
